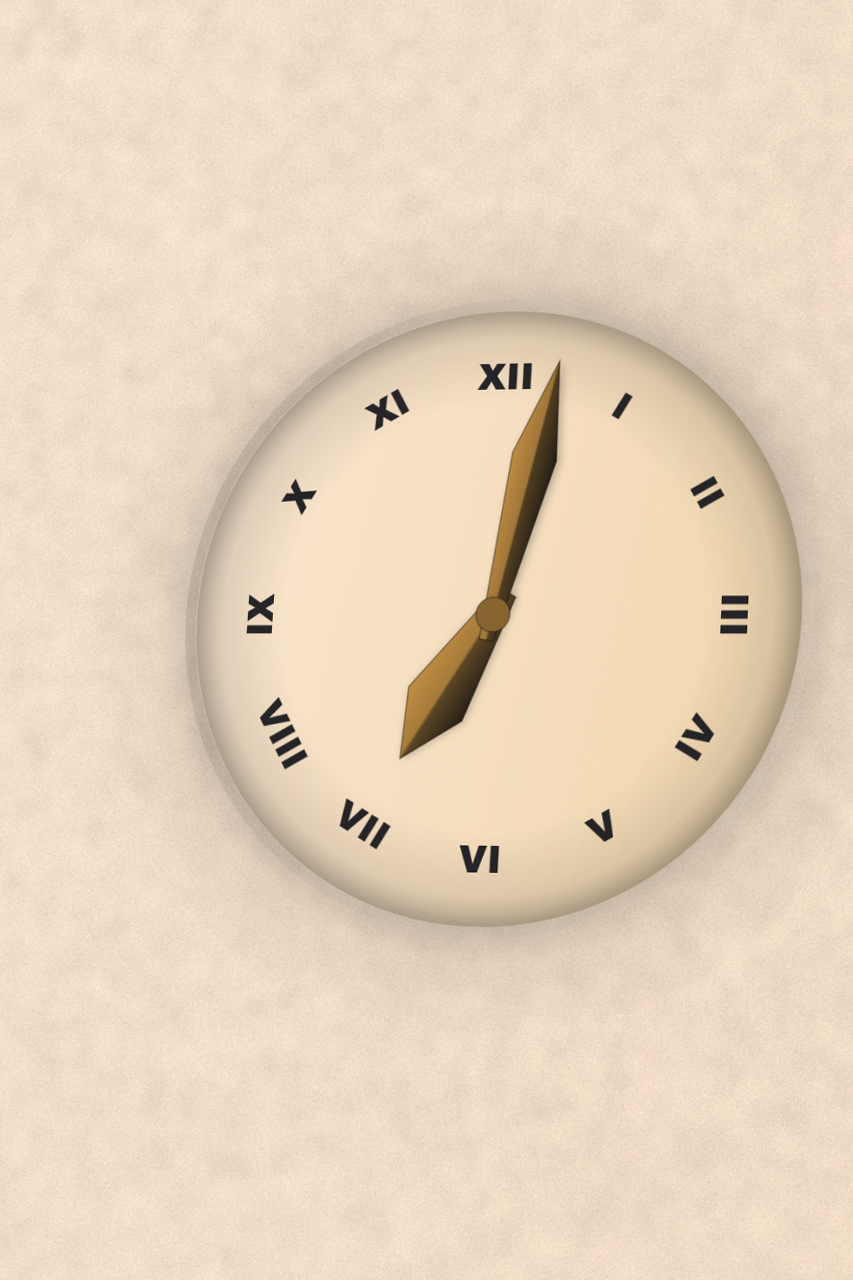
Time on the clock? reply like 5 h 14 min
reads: 7 h 02 min
